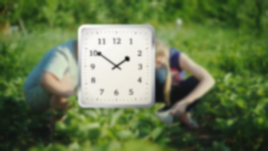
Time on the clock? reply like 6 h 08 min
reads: 1 h 51 min
